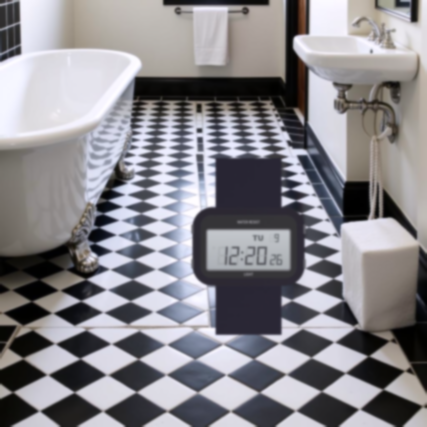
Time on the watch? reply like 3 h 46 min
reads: 12 h 20 min
